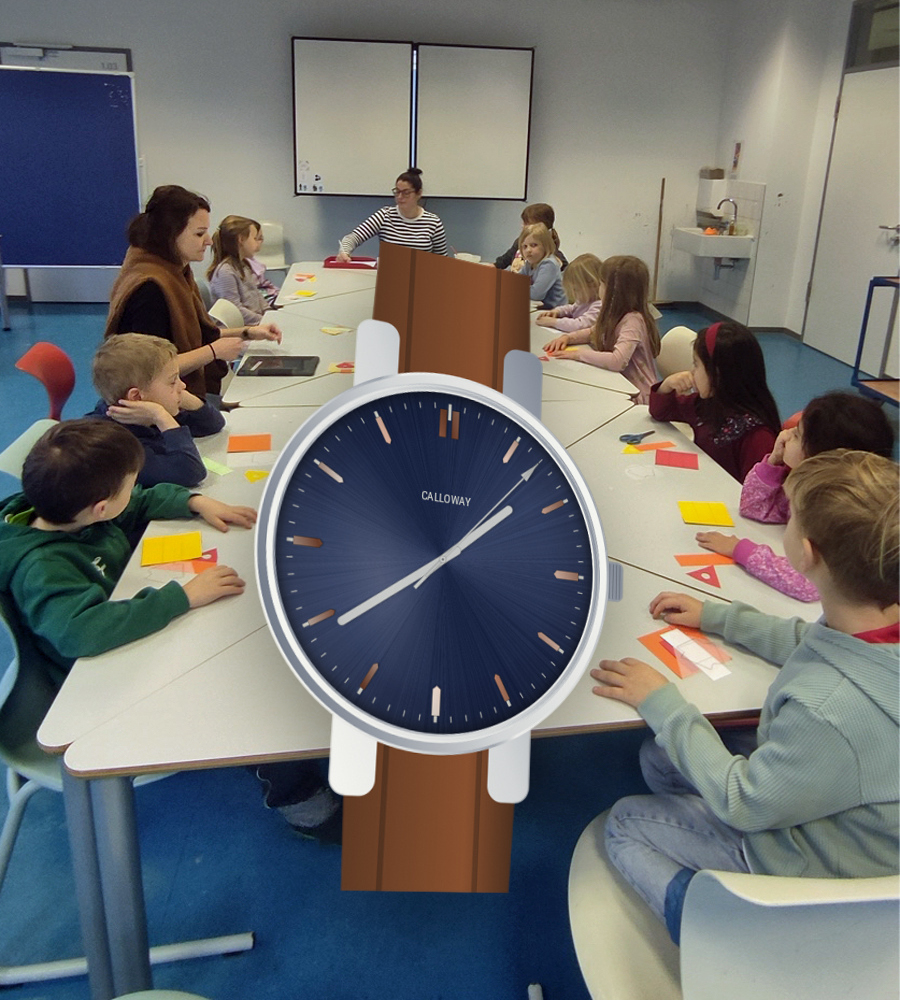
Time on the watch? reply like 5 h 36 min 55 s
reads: 1 h 39 min 07 s
